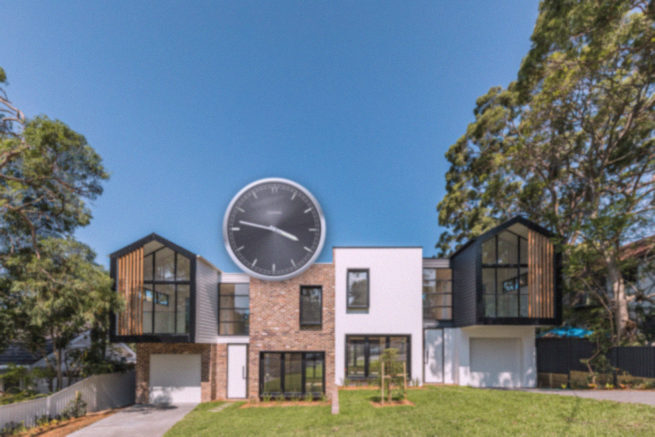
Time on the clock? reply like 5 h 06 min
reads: 3 h 47 min
